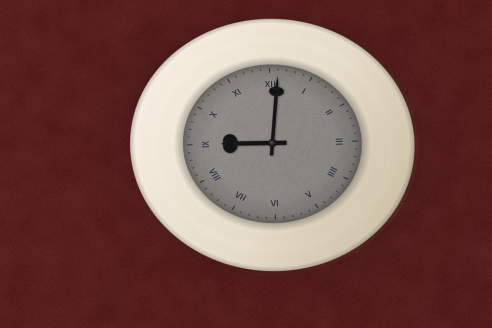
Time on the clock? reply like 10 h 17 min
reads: 9 h 01 min
